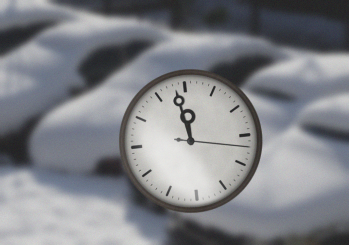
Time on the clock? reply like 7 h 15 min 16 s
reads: 11 h 58 min 17 s
